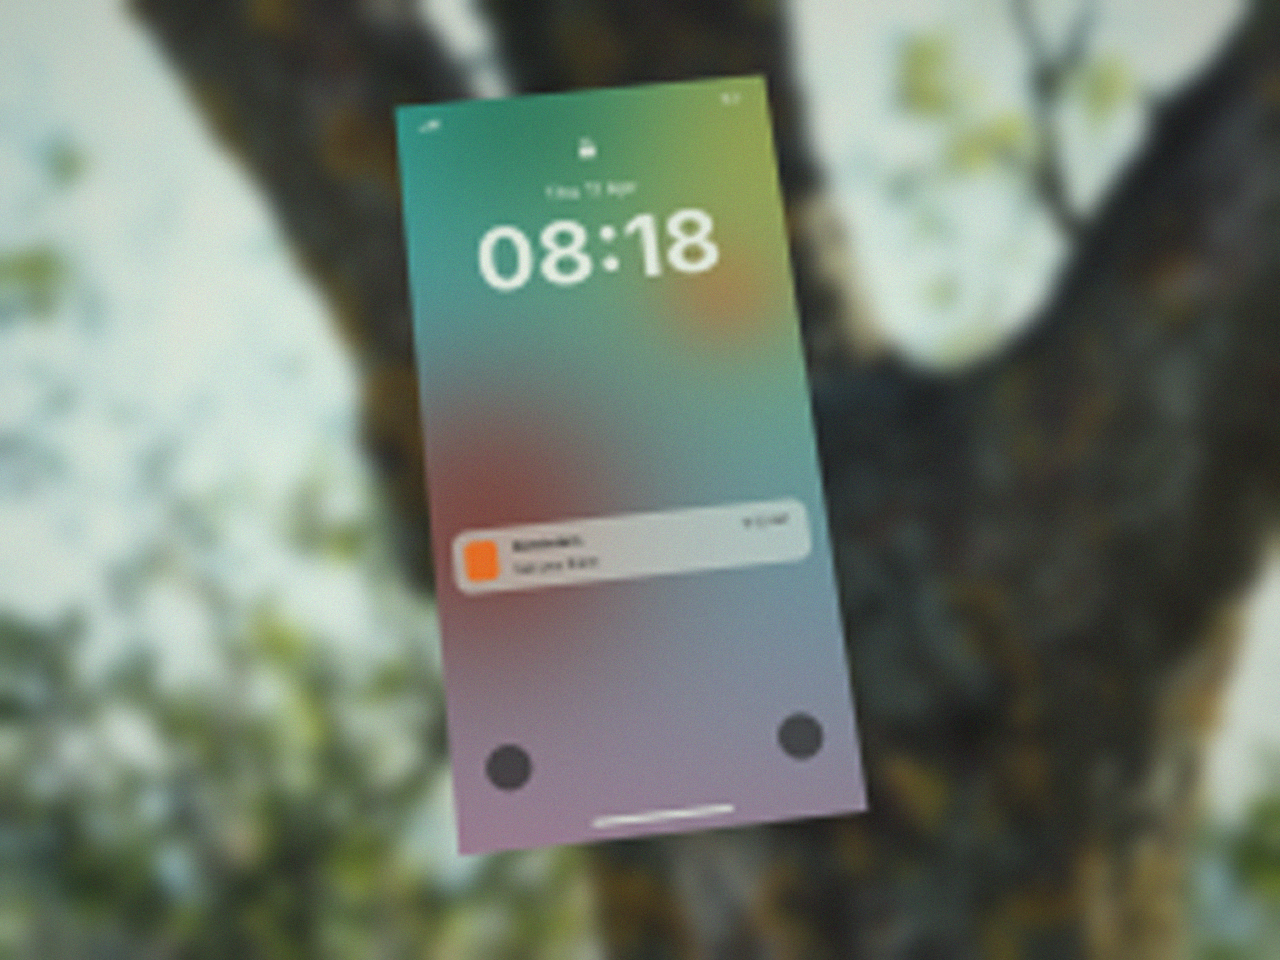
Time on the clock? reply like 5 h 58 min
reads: 8 h 18 min
